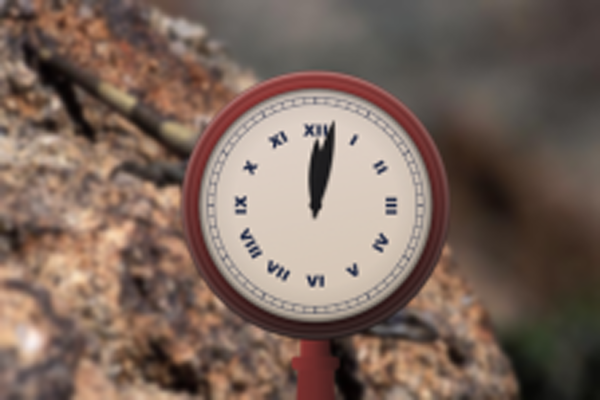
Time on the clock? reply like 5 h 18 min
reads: 12 h 02 min
